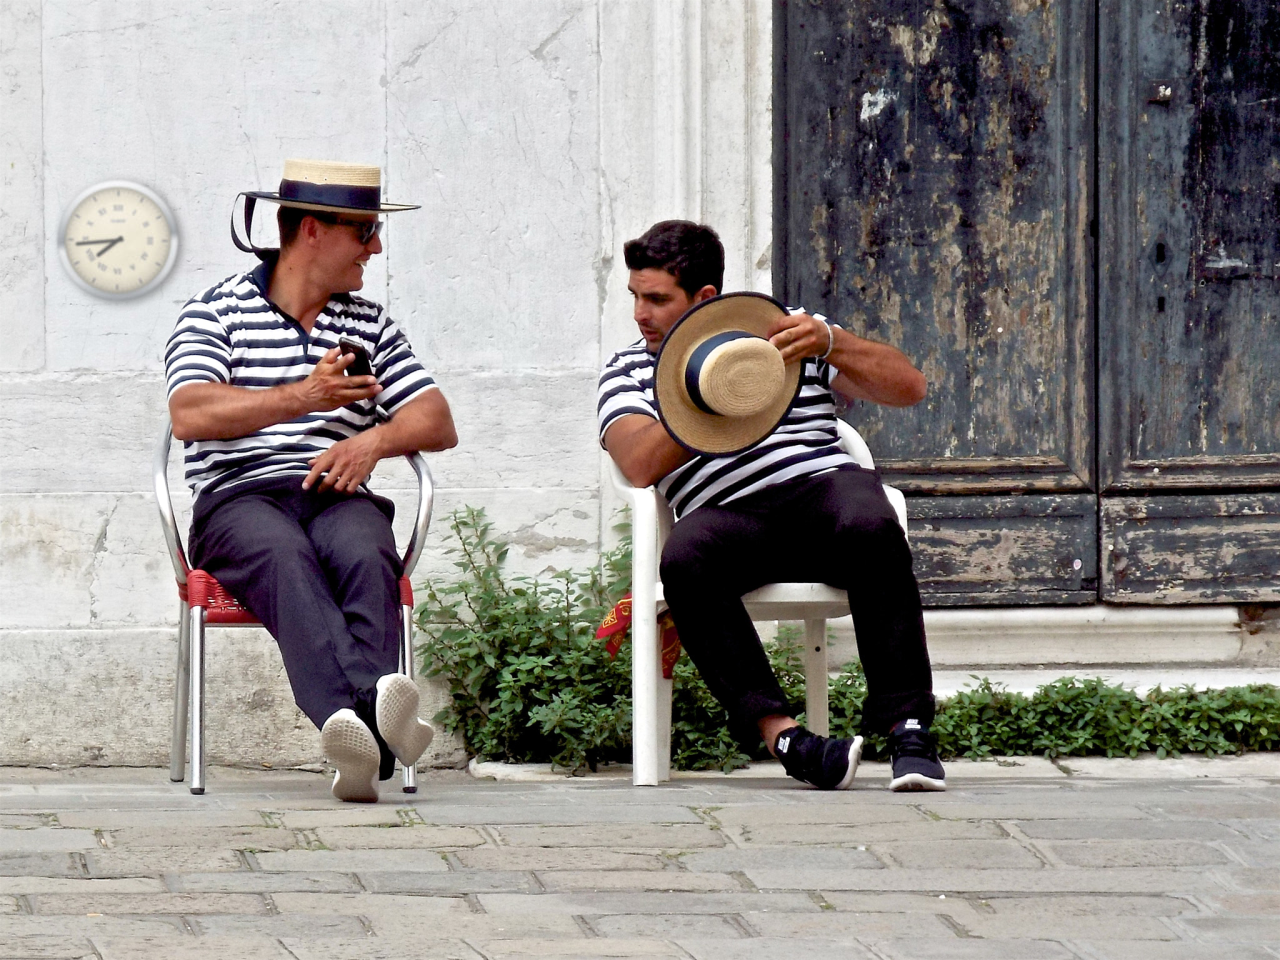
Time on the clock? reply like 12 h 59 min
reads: 7 h 44 min
